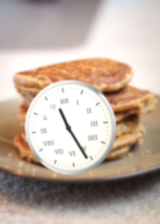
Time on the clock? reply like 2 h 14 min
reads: 11 h 26 min
